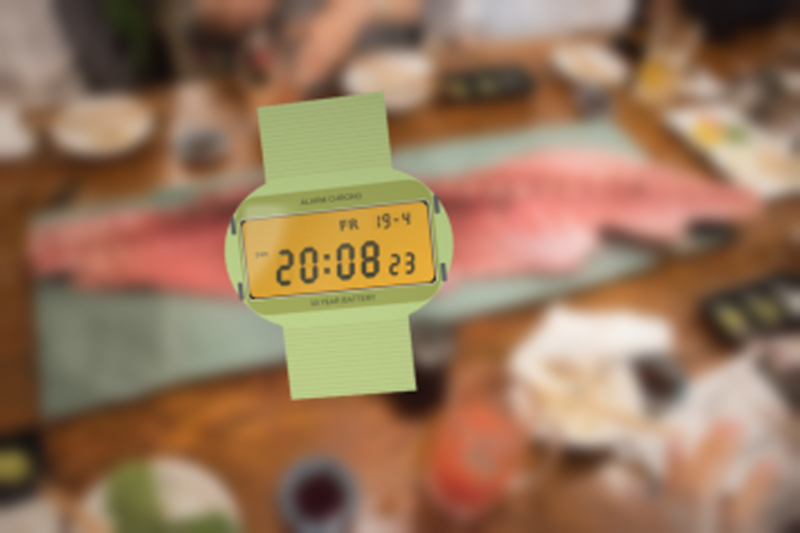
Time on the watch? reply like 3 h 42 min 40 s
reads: 20 h 08 min 23 s
